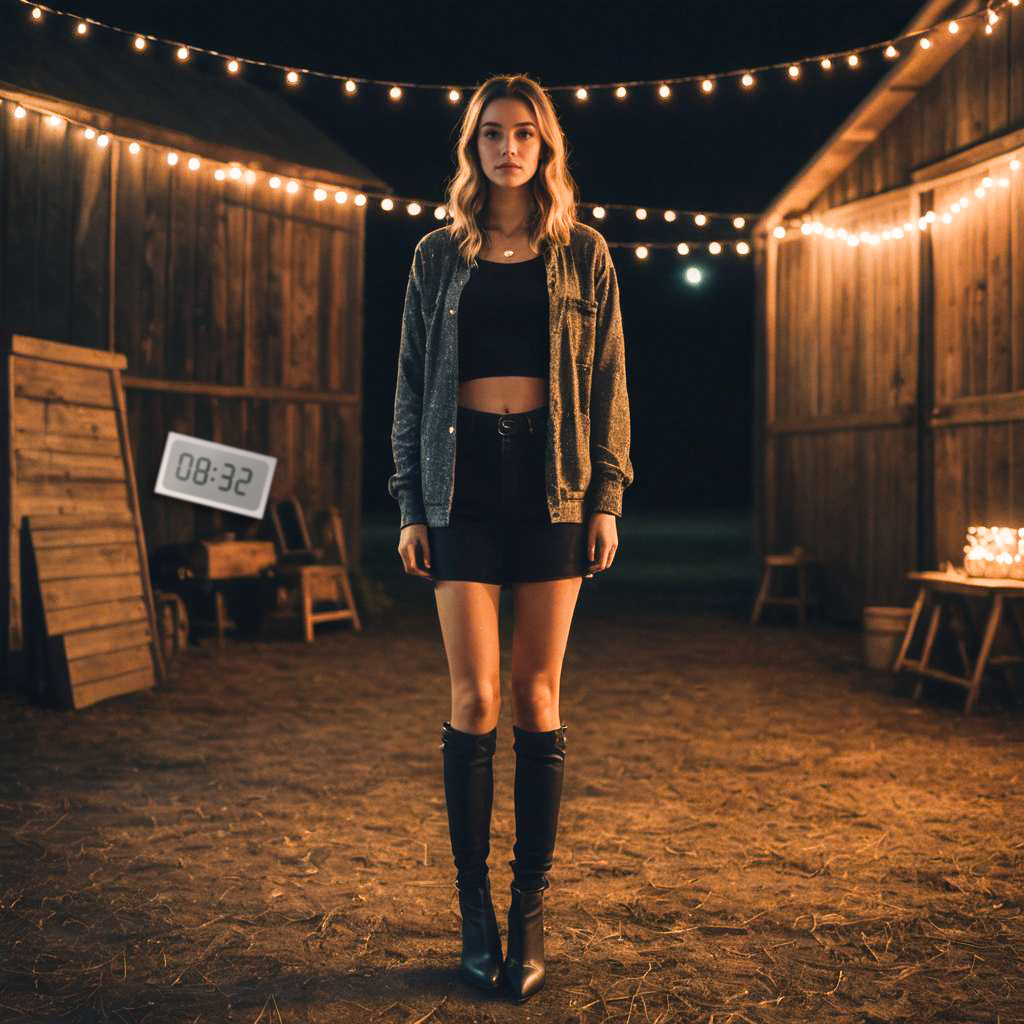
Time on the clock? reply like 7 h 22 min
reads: 8 h 32 min
